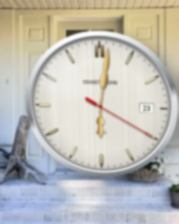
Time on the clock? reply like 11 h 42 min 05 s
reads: 6 h 01 min 20 s
